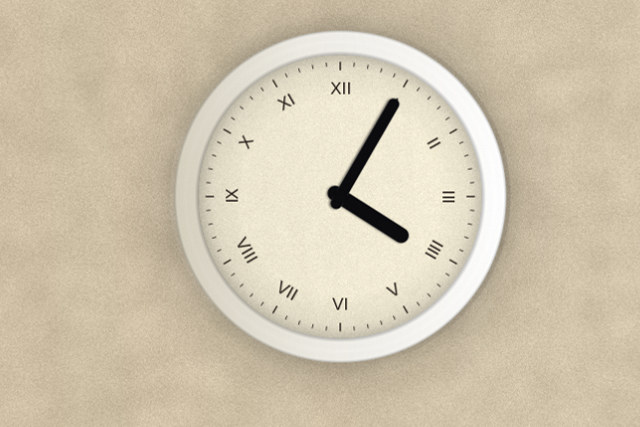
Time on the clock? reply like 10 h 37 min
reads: 4 h 05 min
